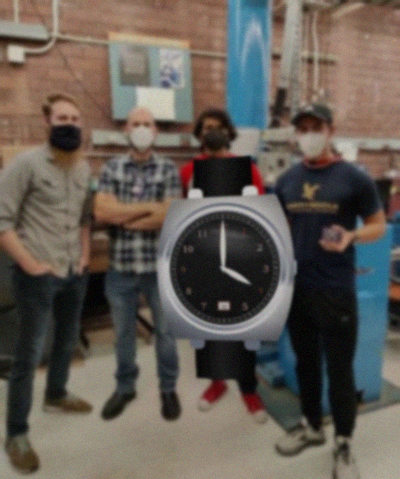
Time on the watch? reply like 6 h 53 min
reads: 4 h 00 min
